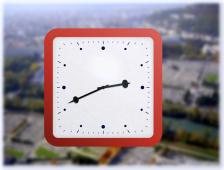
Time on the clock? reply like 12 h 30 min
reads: 2 h 41 min
